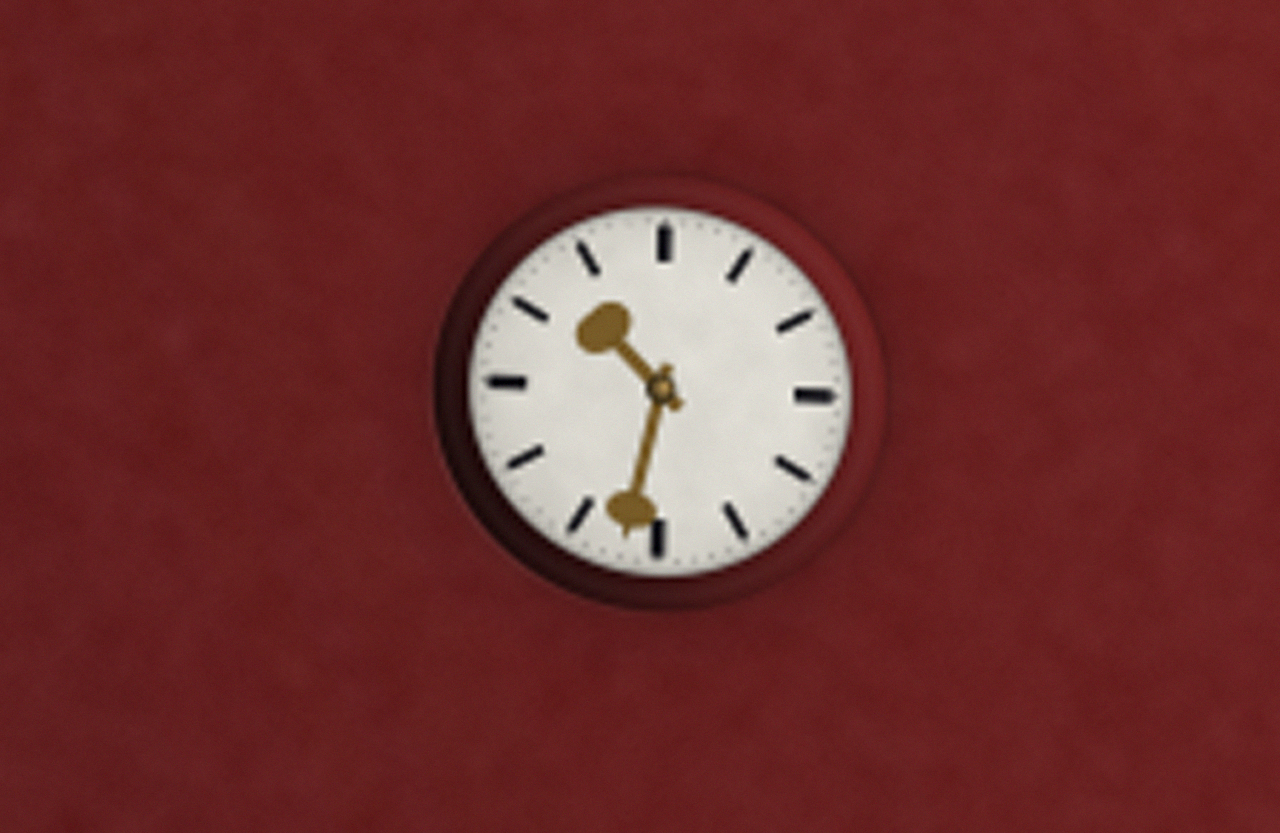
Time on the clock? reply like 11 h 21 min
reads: 10 h 32 min
